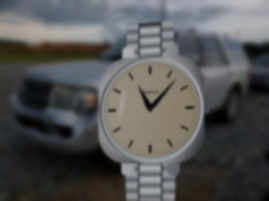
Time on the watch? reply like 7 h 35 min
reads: 11 h 07 min
